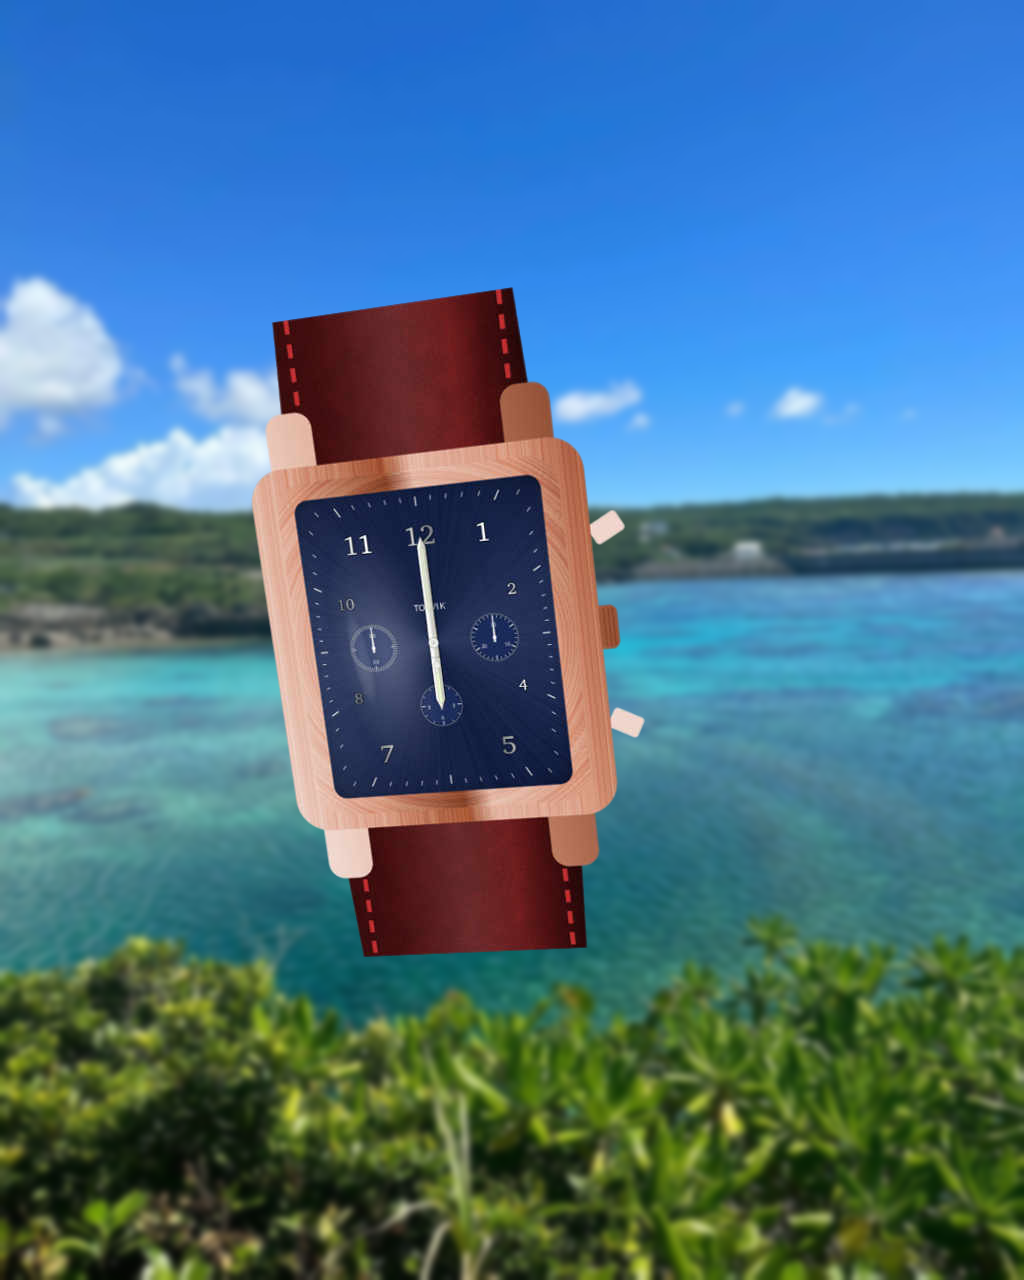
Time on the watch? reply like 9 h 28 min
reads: 6 h 00 min
